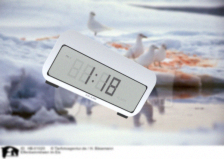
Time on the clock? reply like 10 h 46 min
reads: 1 h 18 min
